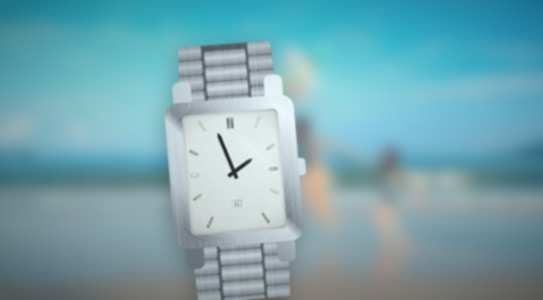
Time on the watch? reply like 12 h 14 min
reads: 1 h 57 min
